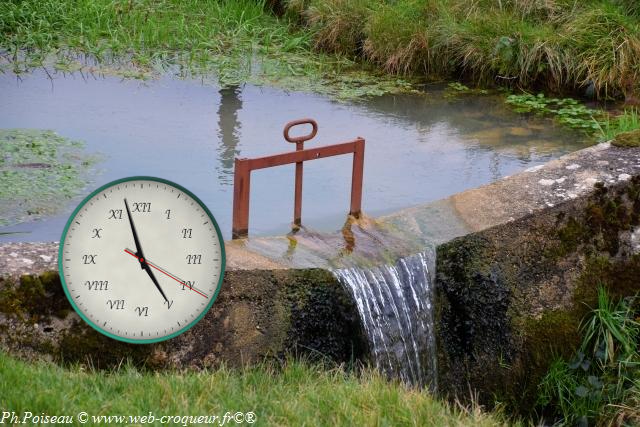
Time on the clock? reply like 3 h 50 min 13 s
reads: 4 h 57 min 20 s
